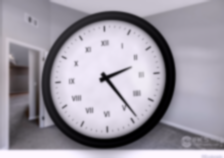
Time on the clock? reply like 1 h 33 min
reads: 2 h 24 min
